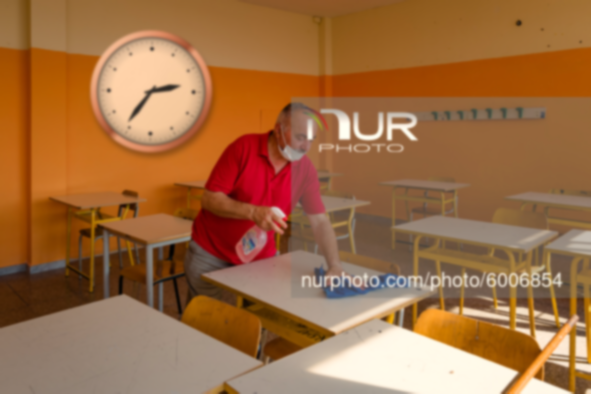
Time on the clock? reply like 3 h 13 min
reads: 2 h 36 min
